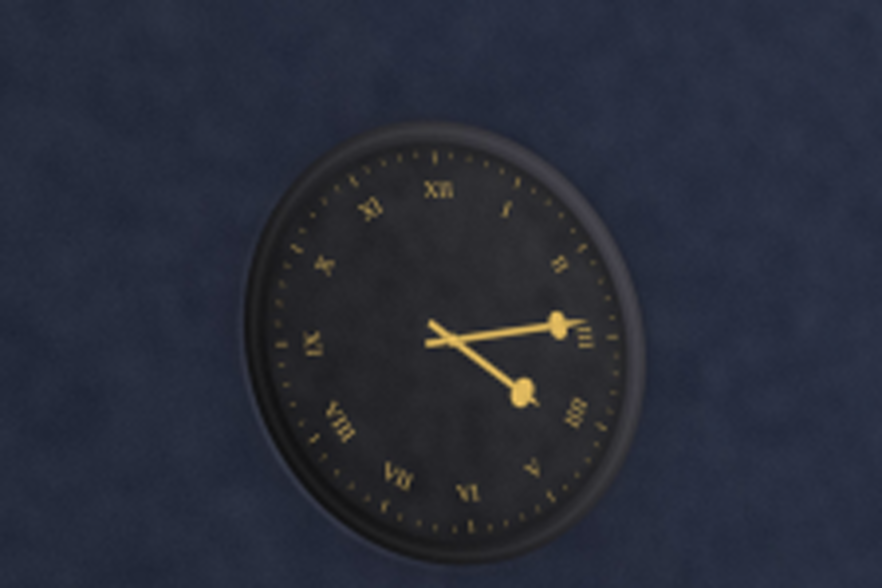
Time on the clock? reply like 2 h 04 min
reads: 4 h 14 min
